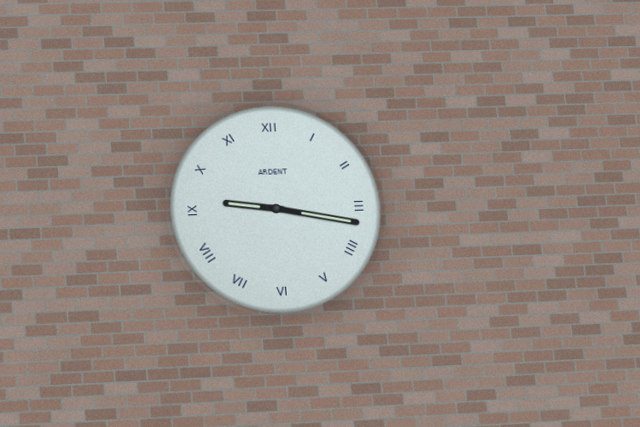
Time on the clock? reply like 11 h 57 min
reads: 9 h 17 min
